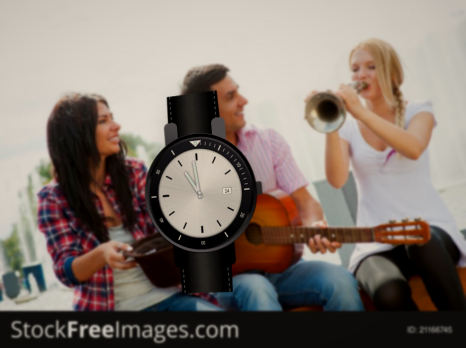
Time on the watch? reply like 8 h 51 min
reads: 10 h 59 min
